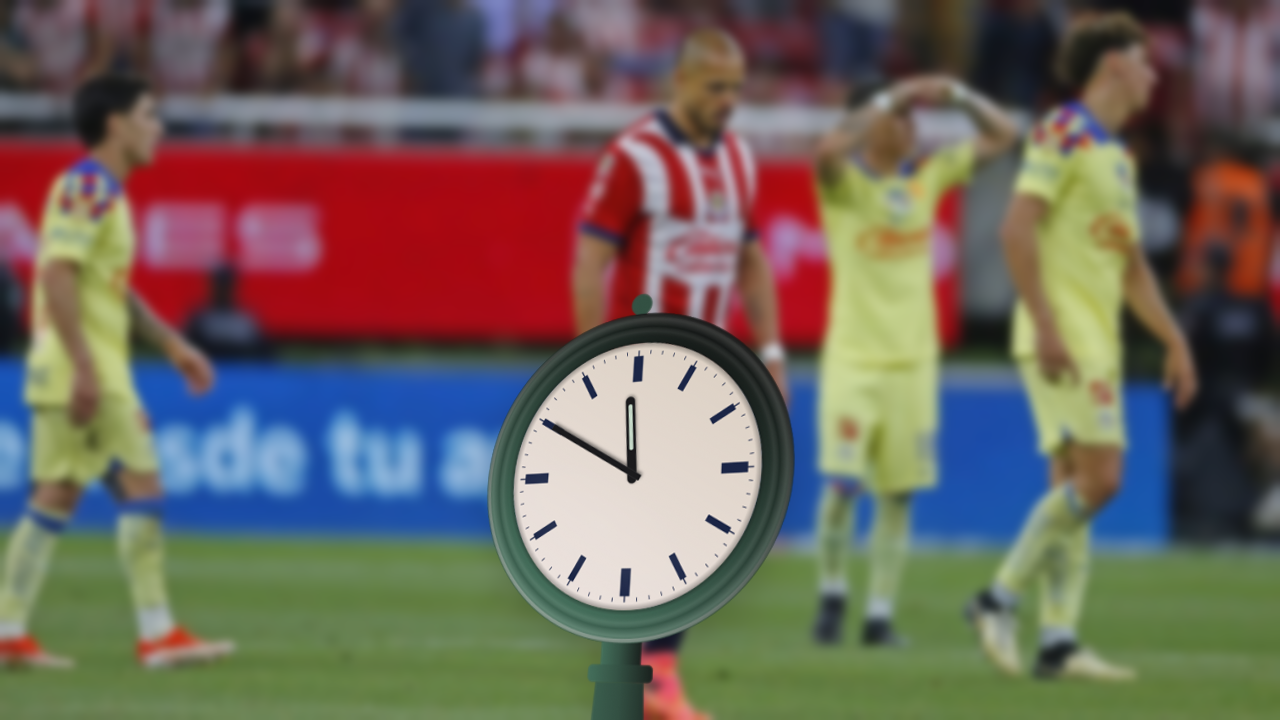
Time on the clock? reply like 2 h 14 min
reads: 11 h 50 min
